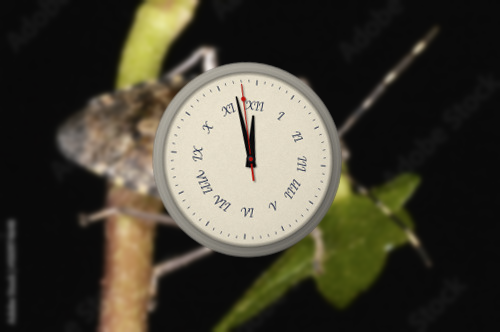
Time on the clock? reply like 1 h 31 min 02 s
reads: 11 h 56 min 58 s
